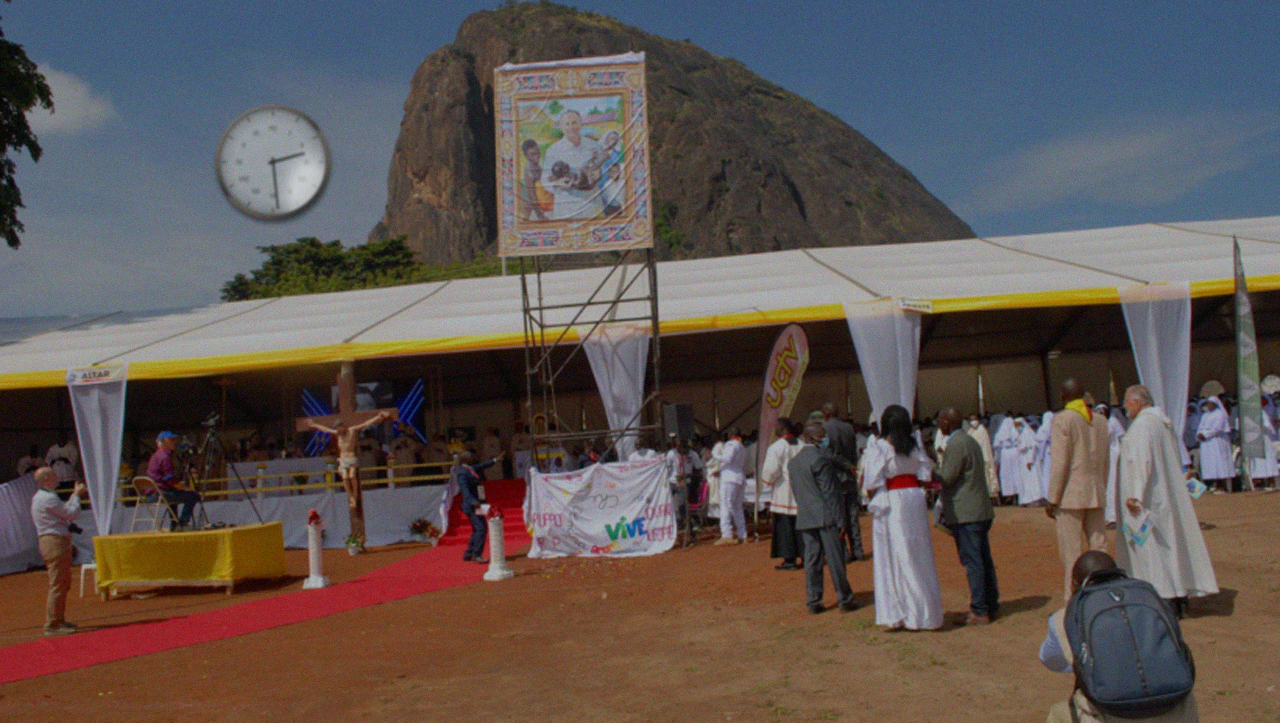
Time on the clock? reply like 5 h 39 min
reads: 2 h 29 min
